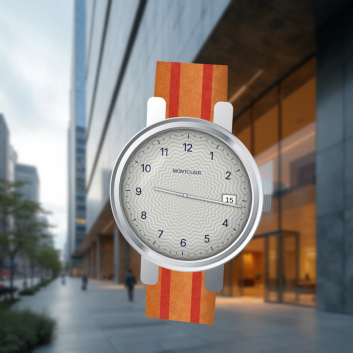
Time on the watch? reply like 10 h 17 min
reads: 9 h 16 min
